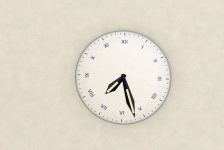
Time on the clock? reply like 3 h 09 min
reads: 7 h 27 min
